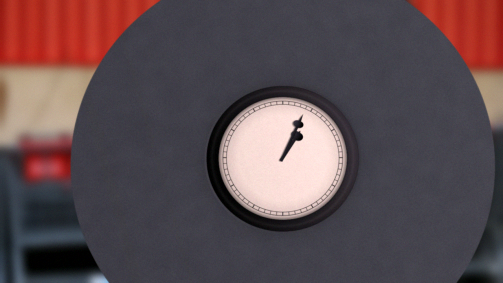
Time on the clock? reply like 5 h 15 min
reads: 1 h 04 min
